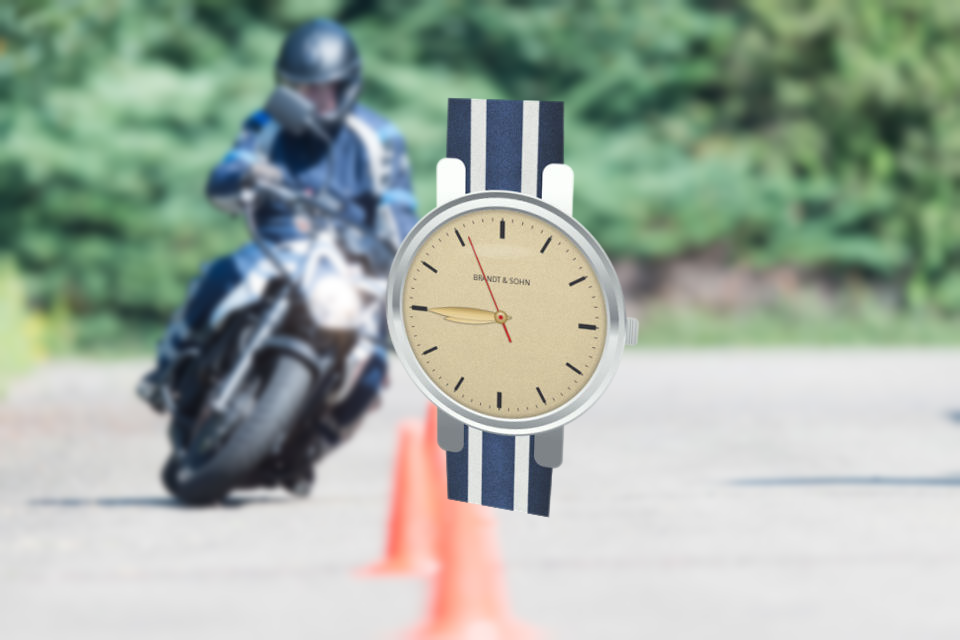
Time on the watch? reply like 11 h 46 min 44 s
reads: 8 h 44 min 56 s
